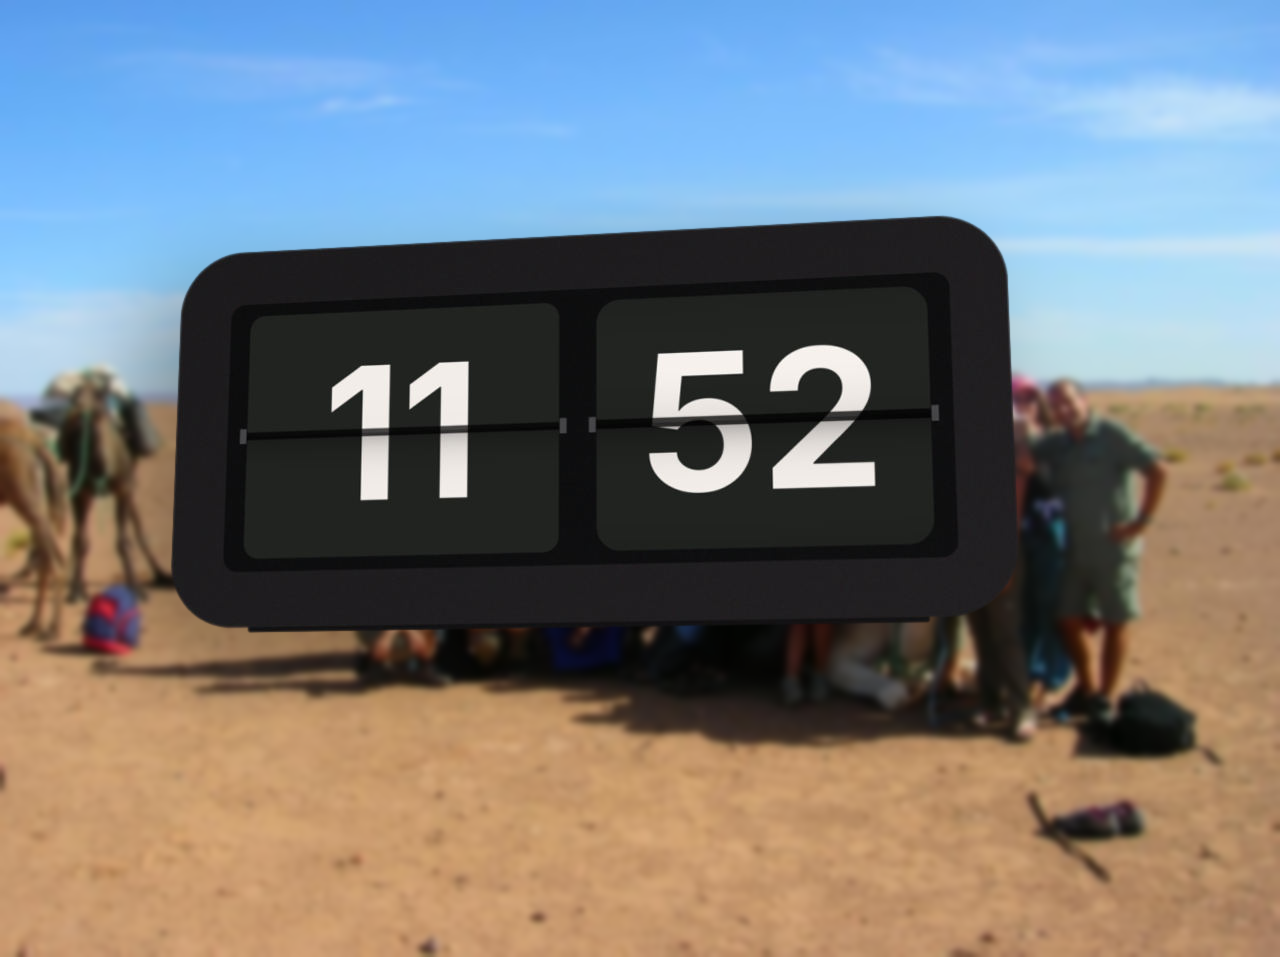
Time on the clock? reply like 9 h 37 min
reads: 11 h 52 min
